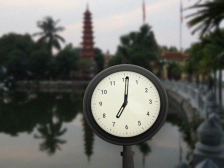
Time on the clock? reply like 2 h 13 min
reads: 7 h 01 min
